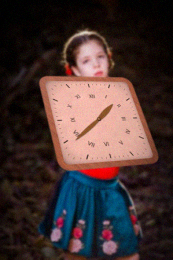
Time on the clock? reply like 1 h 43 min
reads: 1 h 39 min
